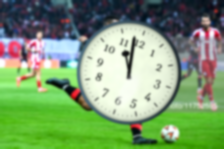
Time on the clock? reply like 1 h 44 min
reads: 10 h 58 min
